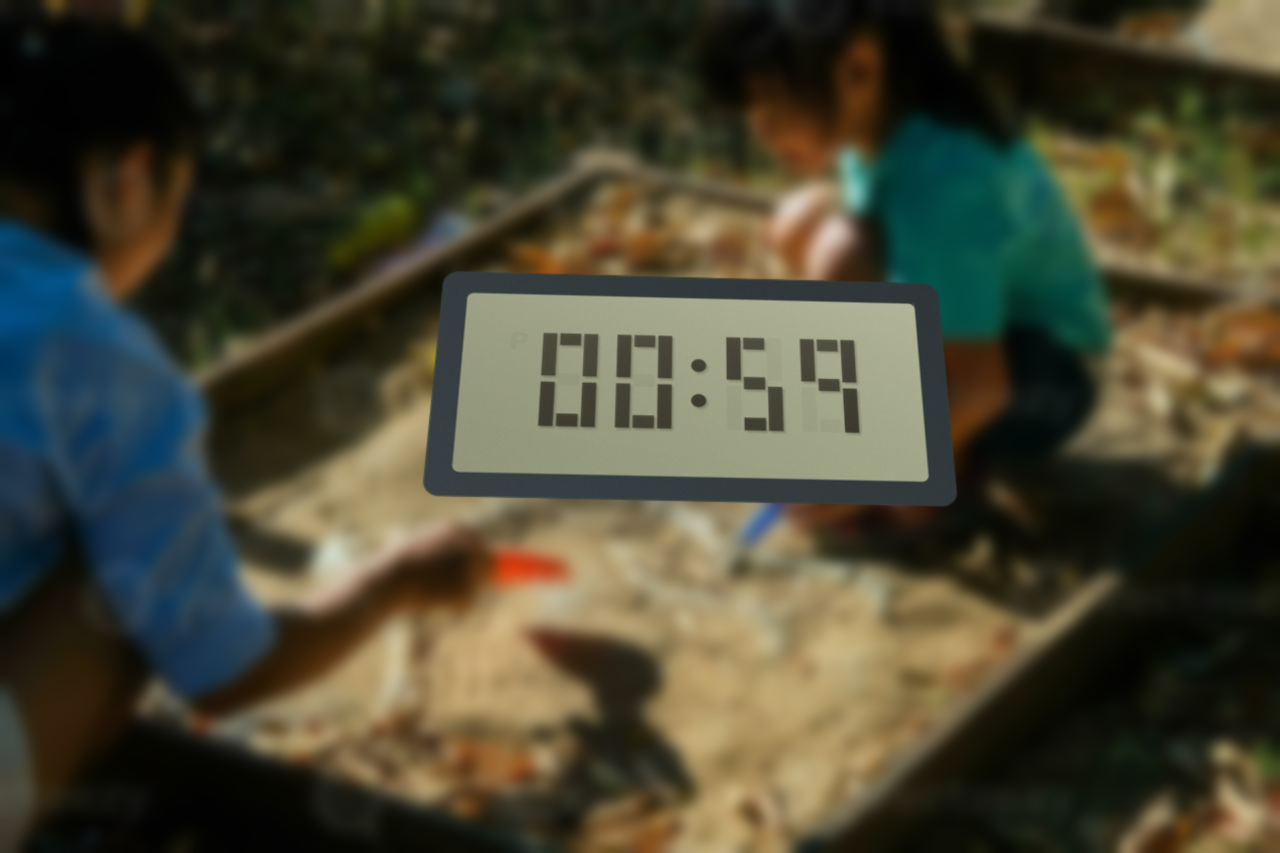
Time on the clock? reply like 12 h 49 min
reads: 0 h 59 min
